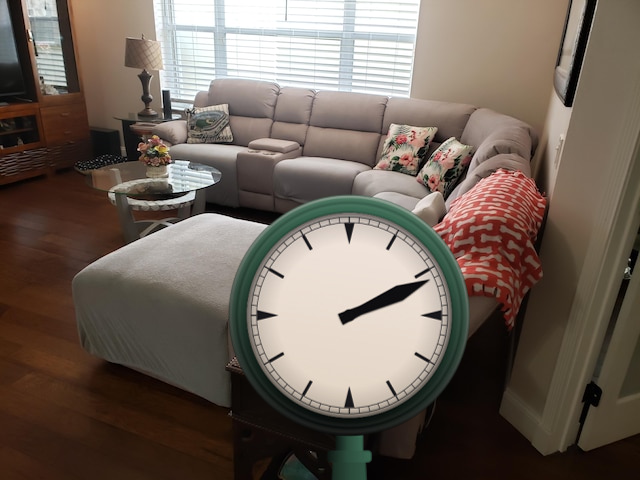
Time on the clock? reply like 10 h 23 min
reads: 2 h 11 min
